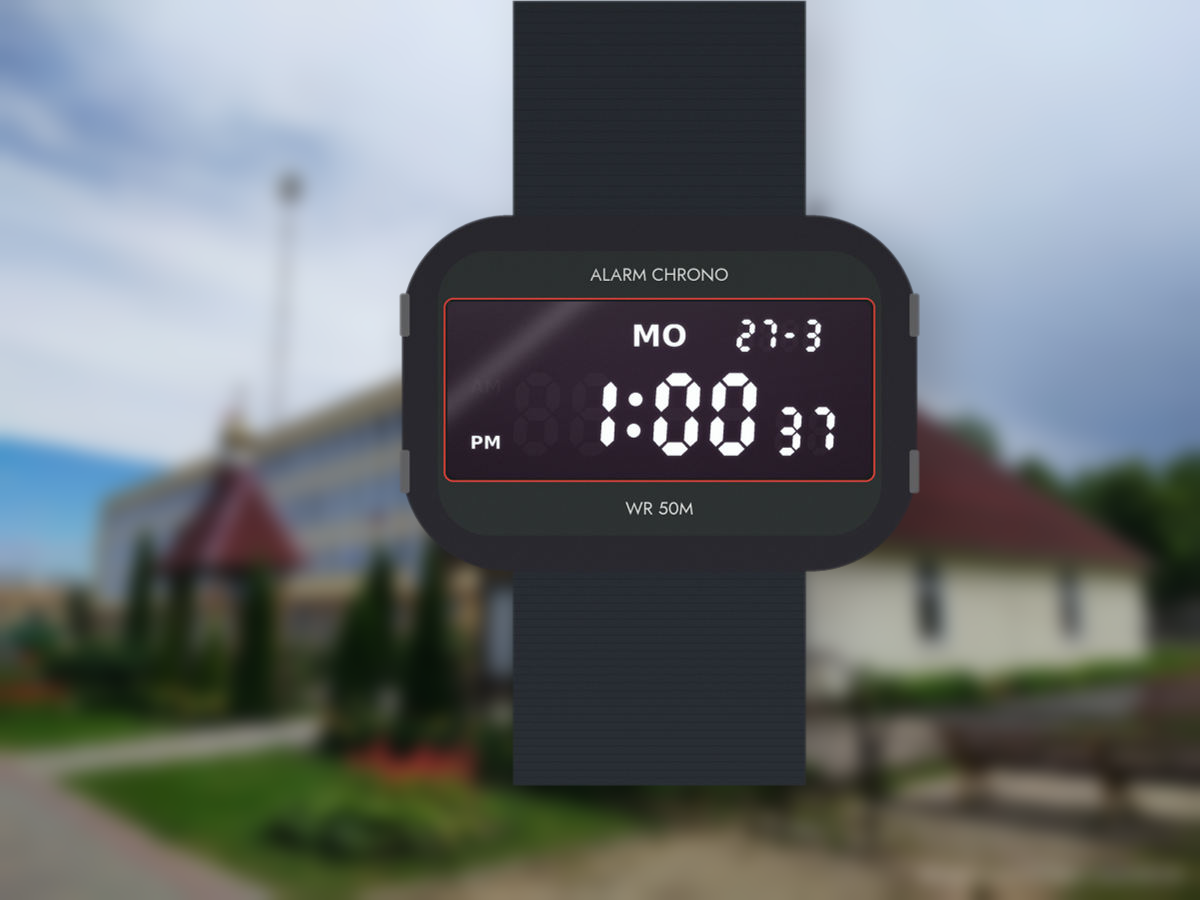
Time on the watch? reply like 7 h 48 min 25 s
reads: 1 h 00 min 37 s
